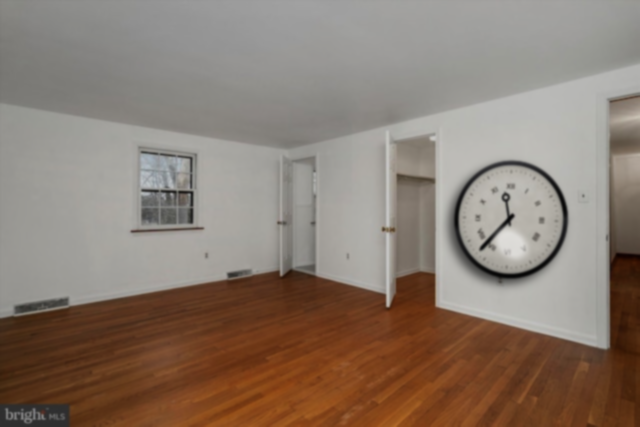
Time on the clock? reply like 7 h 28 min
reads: 11 h 37 min
